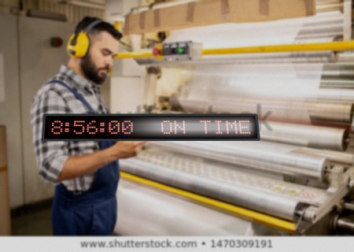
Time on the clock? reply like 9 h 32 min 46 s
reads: 8 h 56 min 00 s
